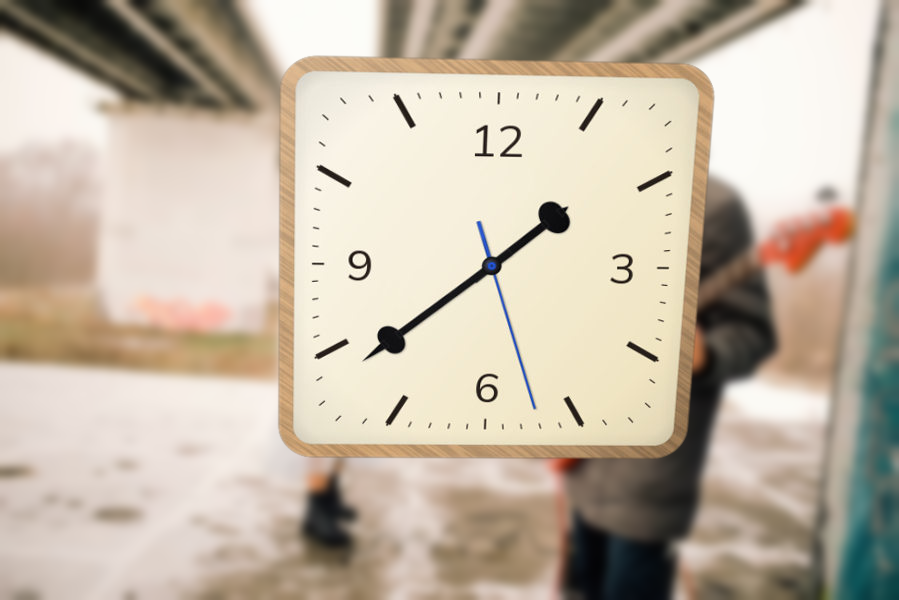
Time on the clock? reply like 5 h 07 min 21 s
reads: 1 h 38 min 27 s
